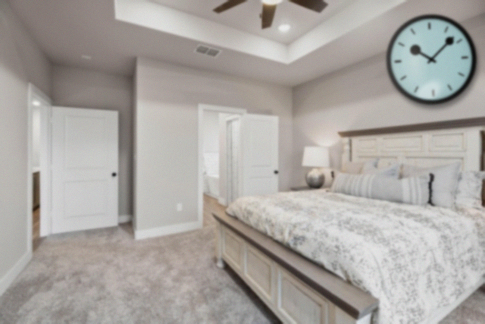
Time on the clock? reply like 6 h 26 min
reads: 10 h 08 min
